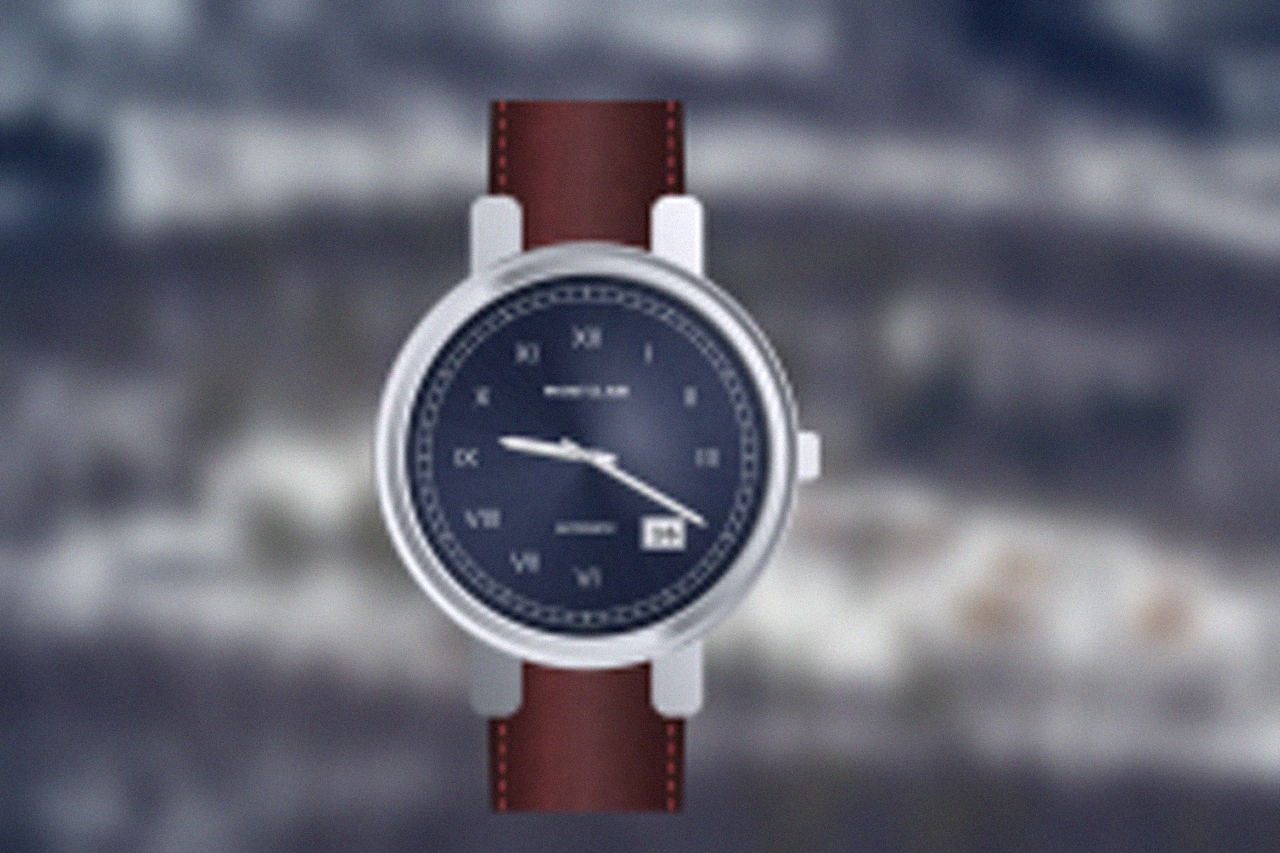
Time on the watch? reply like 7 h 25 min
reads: 9 h 20 min
